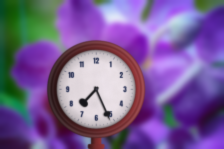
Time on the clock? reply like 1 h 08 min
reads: 7 h 26 min
